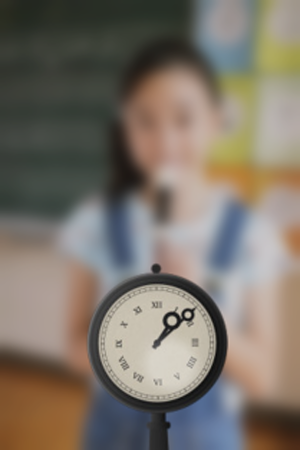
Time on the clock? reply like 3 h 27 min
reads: 1 h 08 min
